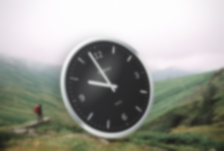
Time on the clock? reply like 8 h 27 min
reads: 9 h 58 min
